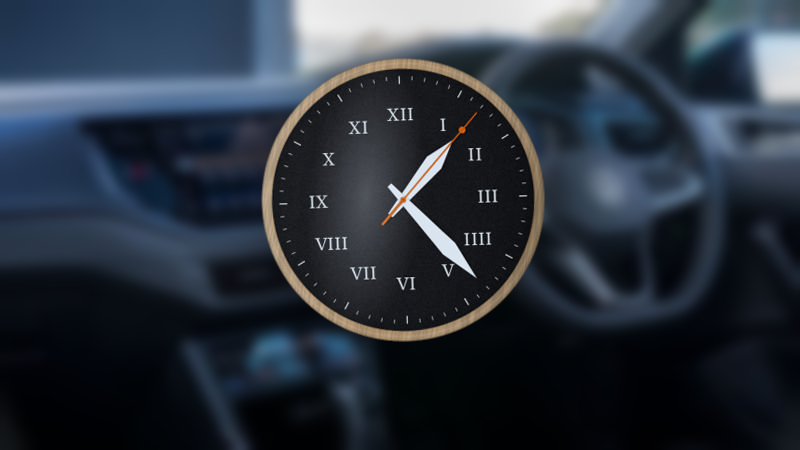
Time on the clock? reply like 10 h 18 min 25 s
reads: 1 h 23 min 07 s
